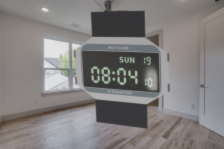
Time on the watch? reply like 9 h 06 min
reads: 8 h 04 min
